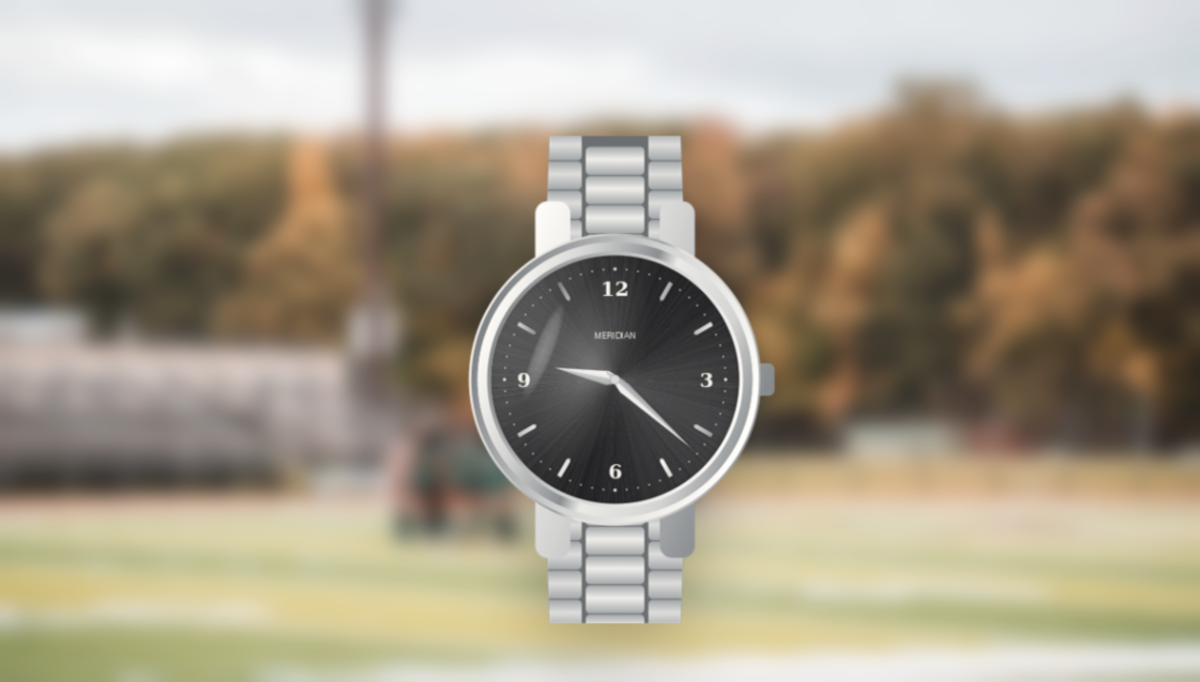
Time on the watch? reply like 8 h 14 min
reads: 9 h 22 min
